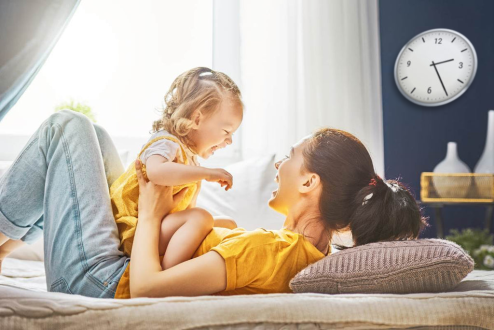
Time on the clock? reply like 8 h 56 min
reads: 2 h 25 min
